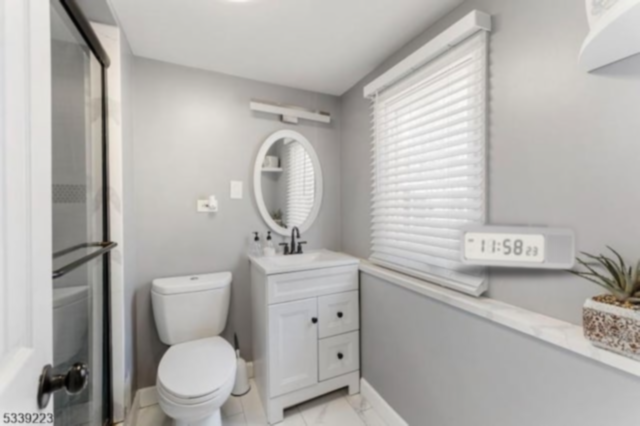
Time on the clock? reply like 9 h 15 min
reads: 11 h 58 min
